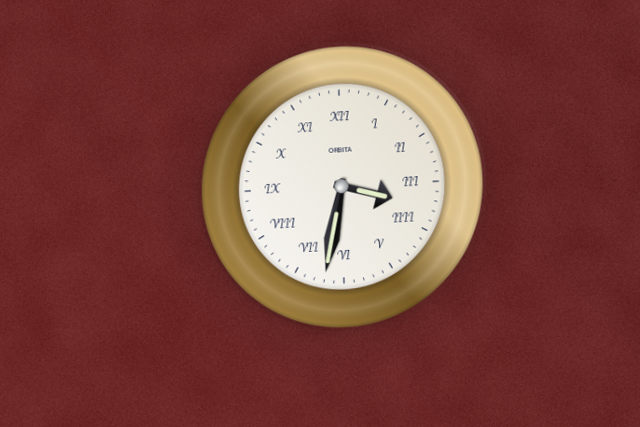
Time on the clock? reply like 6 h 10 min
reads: 3 h 32 min
